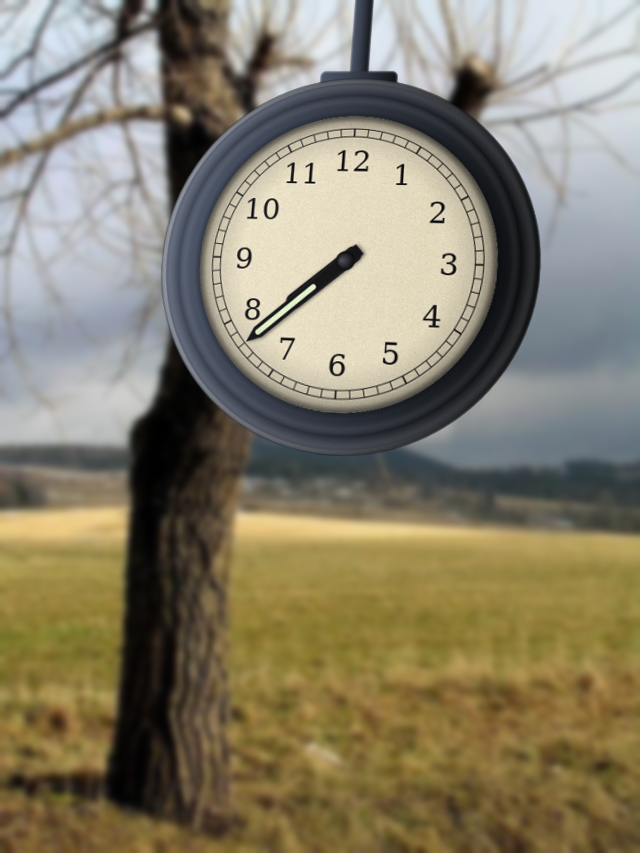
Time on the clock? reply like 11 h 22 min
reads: 7 h 38 min
